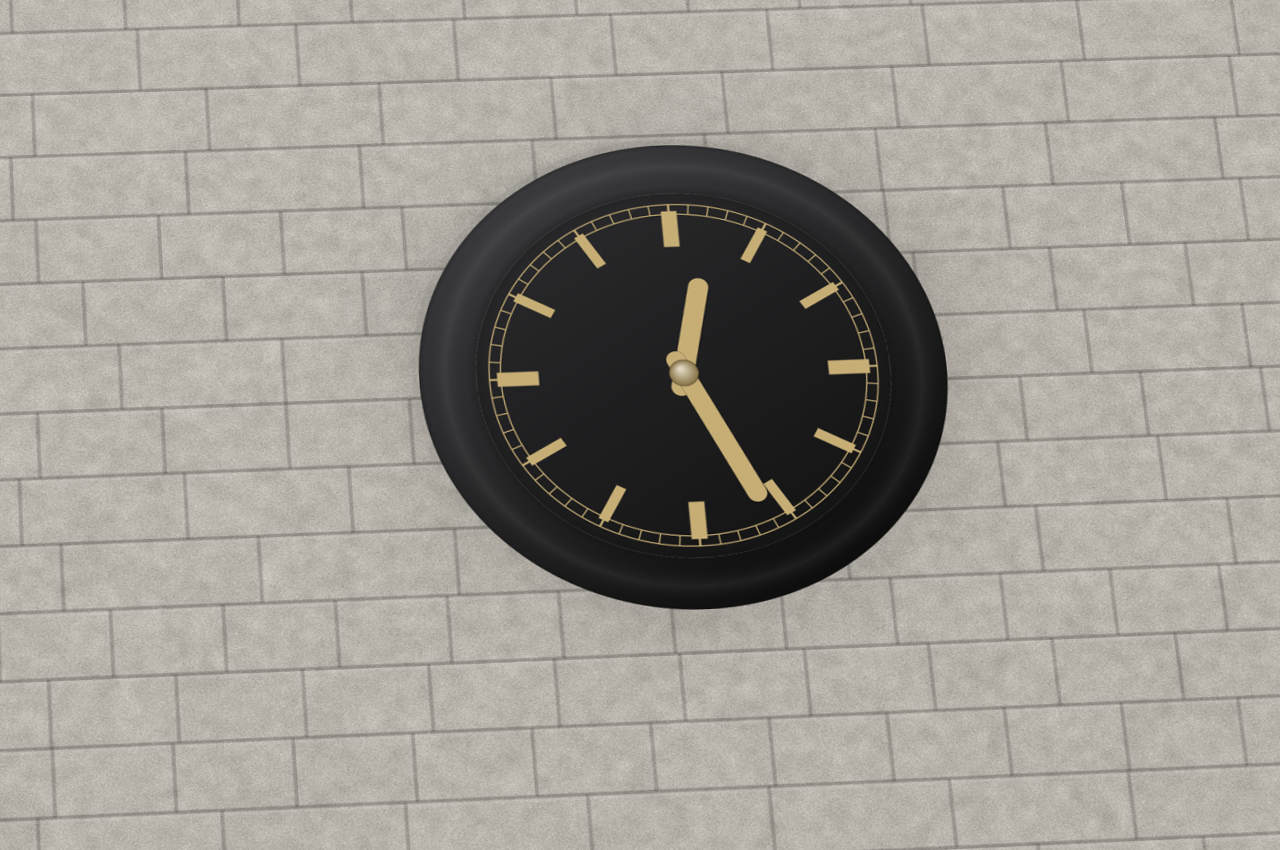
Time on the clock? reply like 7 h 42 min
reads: 12 h 26 min
